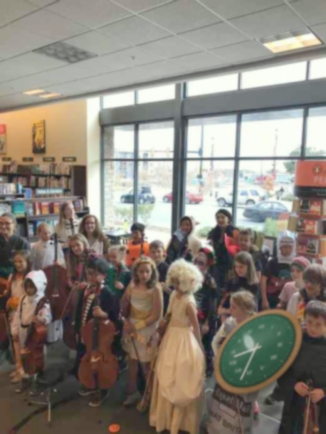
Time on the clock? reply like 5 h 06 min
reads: 8 h 32 min
